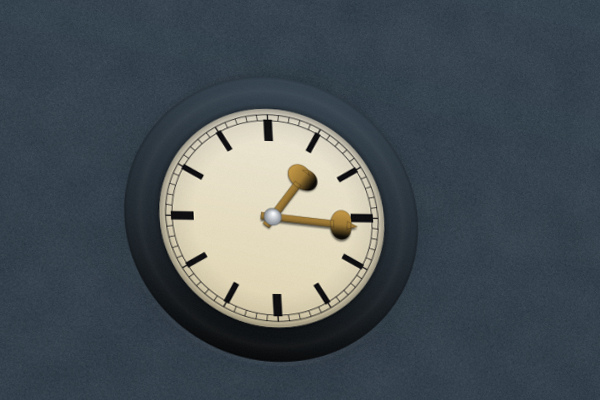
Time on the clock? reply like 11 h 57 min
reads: 1 h 16 min
